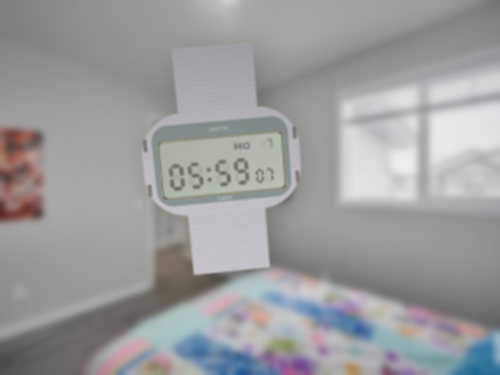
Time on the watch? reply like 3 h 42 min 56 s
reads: 5 h 59 min 07 s
